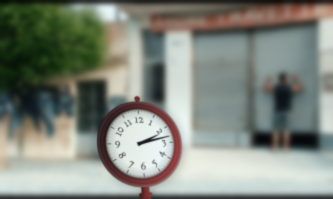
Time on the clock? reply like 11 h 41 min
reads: 2 h 13 min
